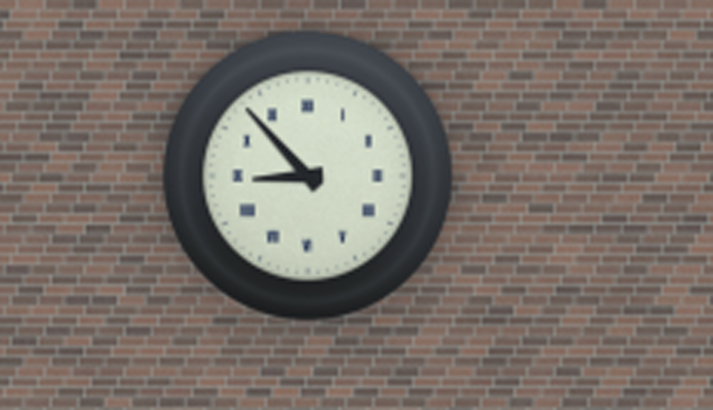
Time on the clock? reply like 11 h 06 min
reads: 8 h 53 min
